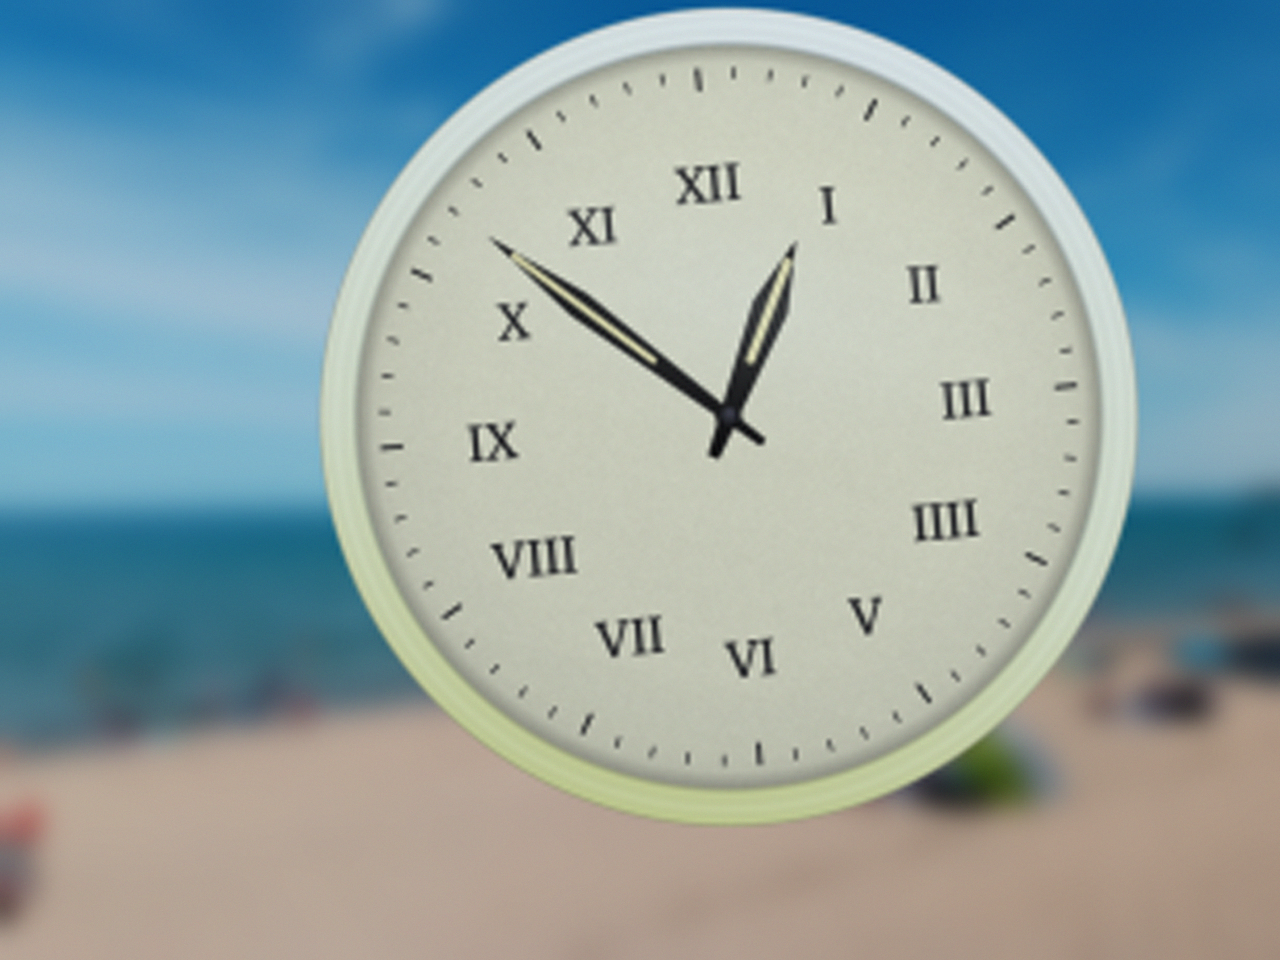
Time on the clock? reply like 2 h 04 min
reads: 12 h 52 min
